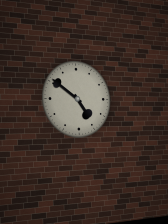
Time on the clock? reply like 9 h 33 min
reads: 4 h 51 min
